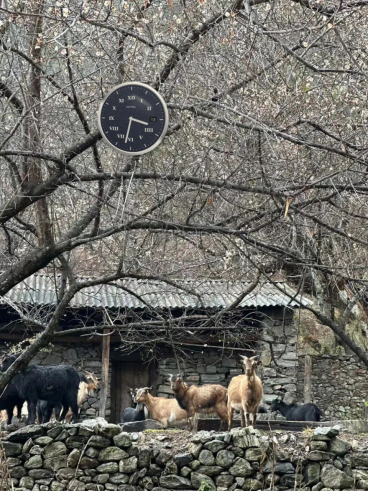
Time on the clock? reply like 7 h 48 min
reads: 3 h 32 min
